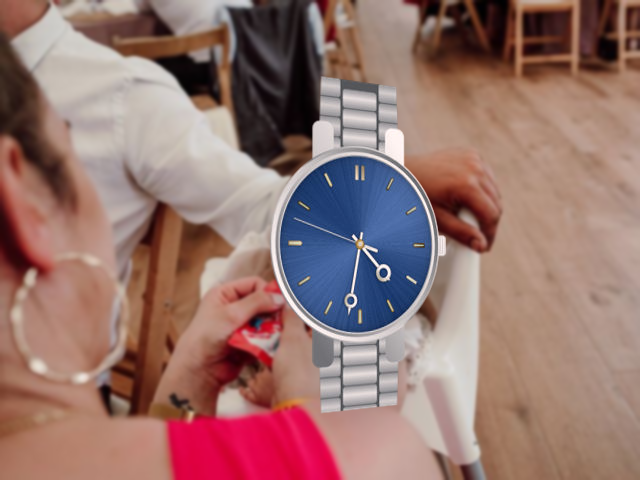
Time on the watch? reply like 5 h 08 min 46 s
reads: 4 h 31 min 48 s
